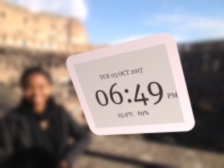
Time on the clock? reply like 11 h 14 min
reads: 6 h 49 min
